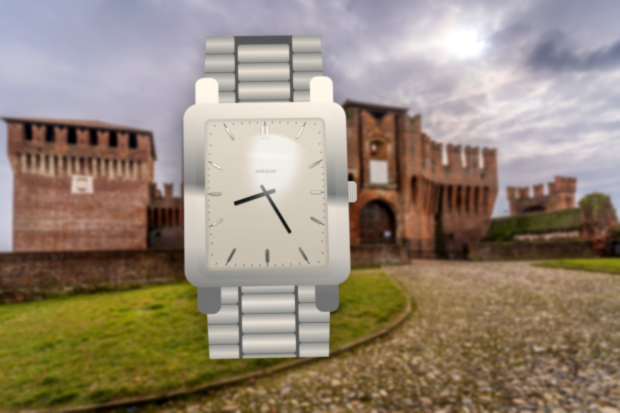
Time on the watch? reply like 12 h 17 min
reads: 8 h 25 min
